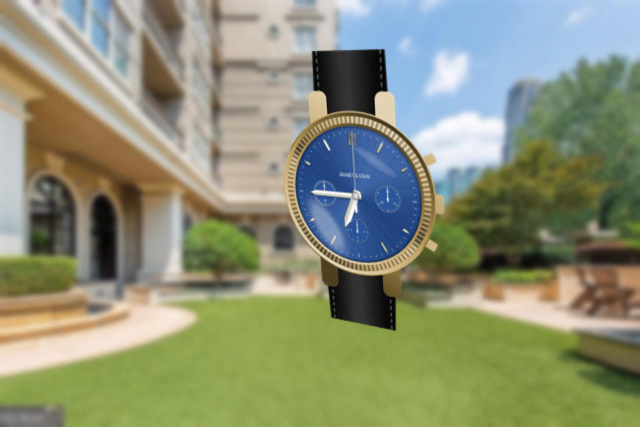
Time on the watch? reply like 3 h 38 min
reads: 6 h 45 min
